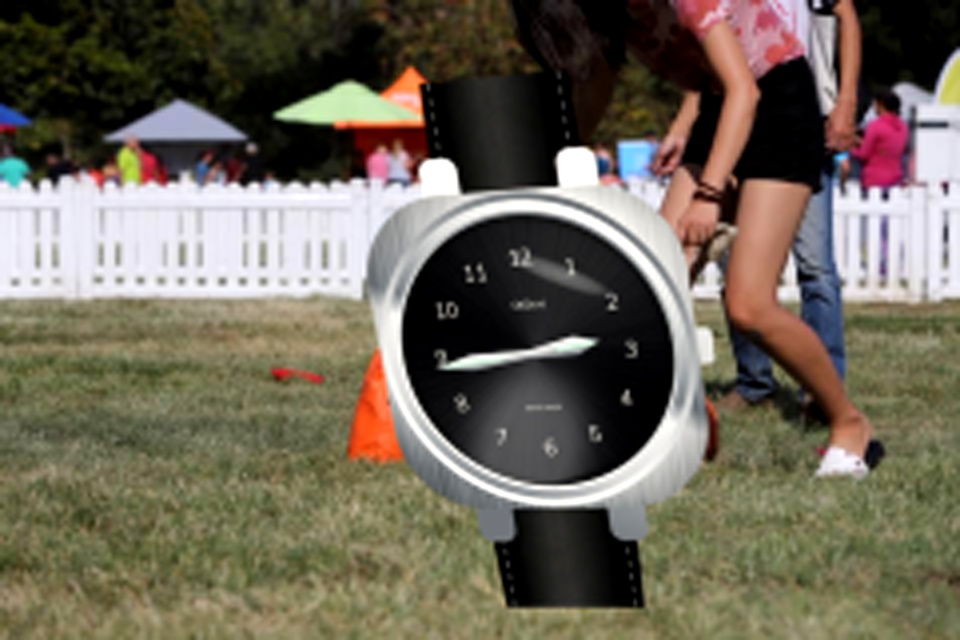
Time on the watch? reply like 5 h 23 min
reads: 2 h 44 min
